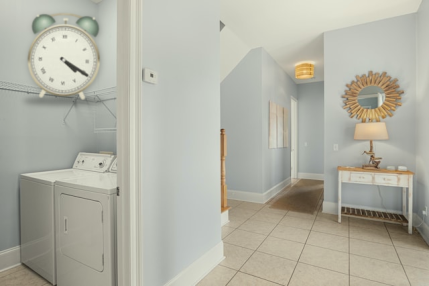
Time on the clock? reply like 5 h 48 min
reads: 4 h 20 min
